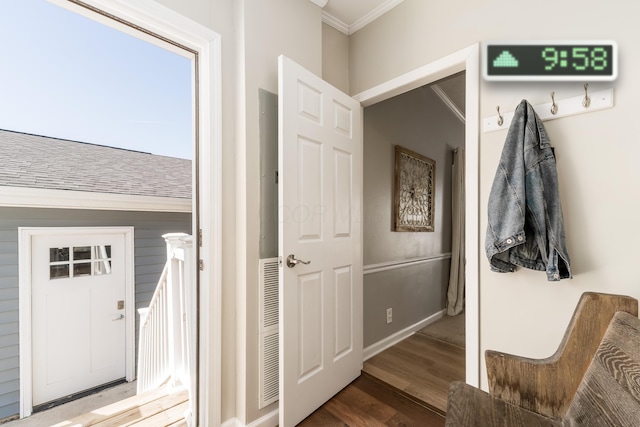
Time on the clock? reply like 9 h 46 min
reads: 9 h 58 min
